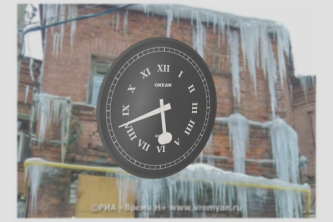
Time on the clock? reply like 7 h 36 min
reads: 5 h 42 min
